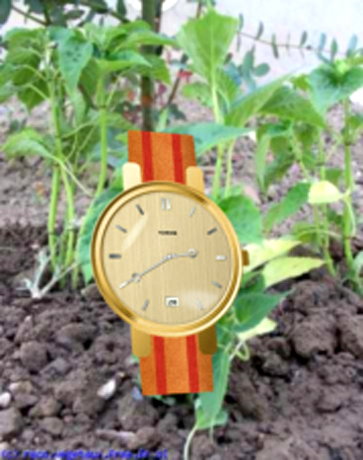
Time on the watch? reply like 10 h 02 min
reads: 2 h 40 min
